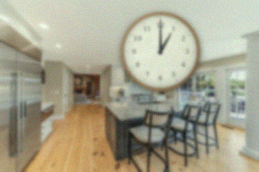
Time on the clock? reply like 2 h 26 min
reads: 1 h 00 min
